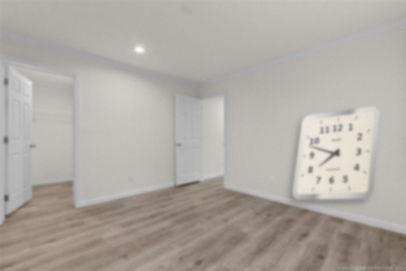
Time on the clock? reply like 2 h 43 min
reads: 7 h 48 min
